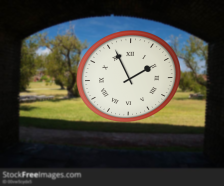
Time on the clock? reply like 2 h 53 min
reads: 1 h 56 min
